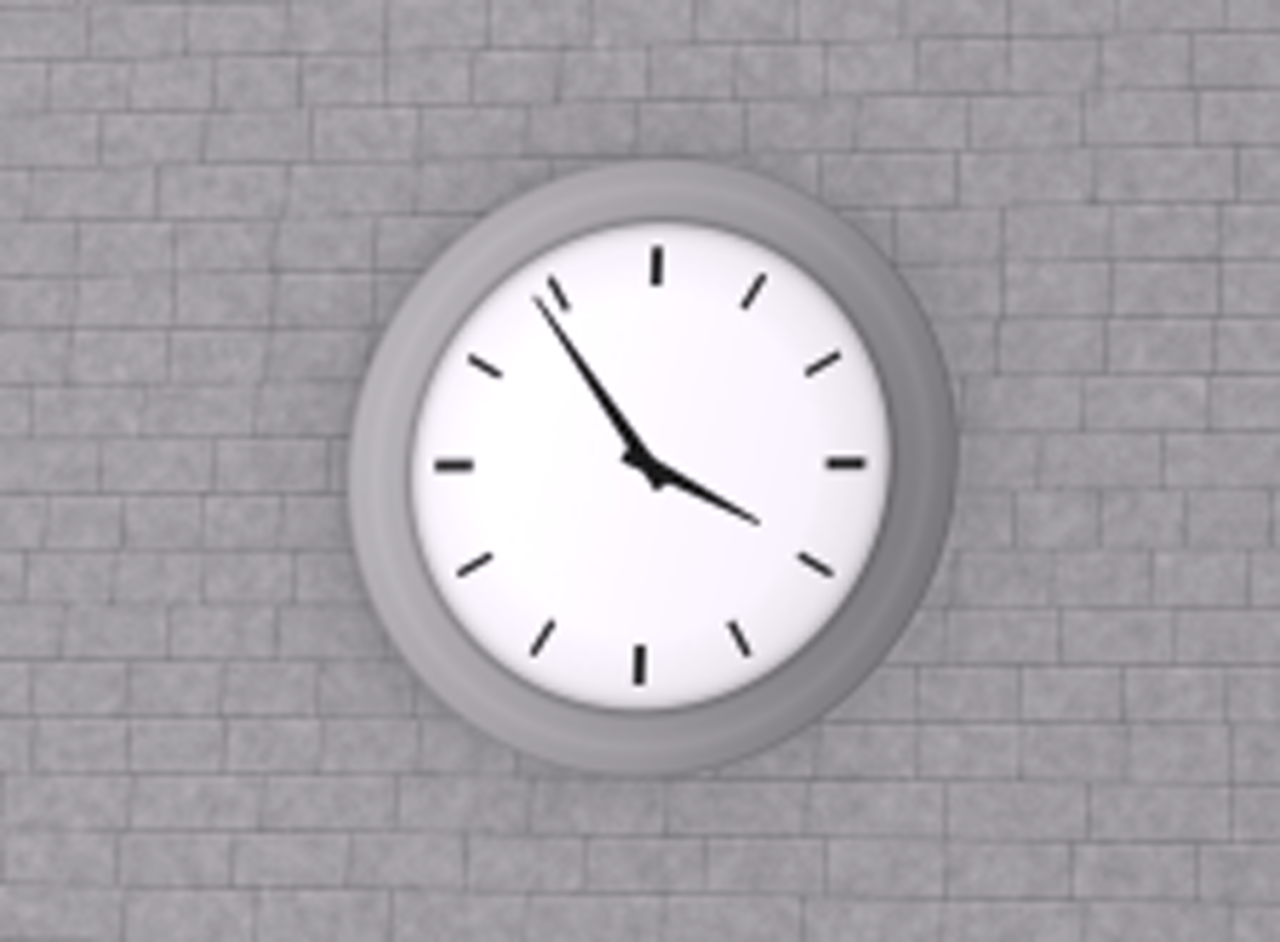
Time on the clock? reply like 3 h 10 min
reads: 3 h 54 min
